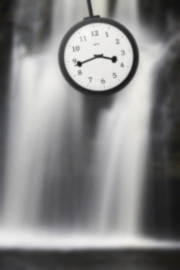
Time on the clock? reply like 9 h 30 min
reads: 3 h 43 min
